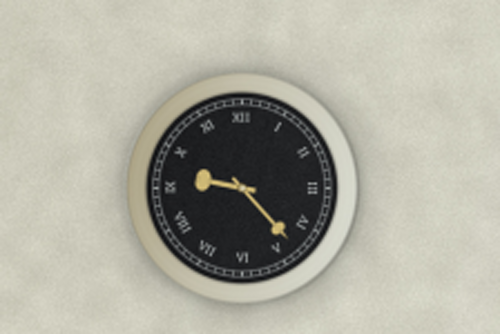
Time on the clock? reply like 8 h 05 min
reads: 9 h 23 min
